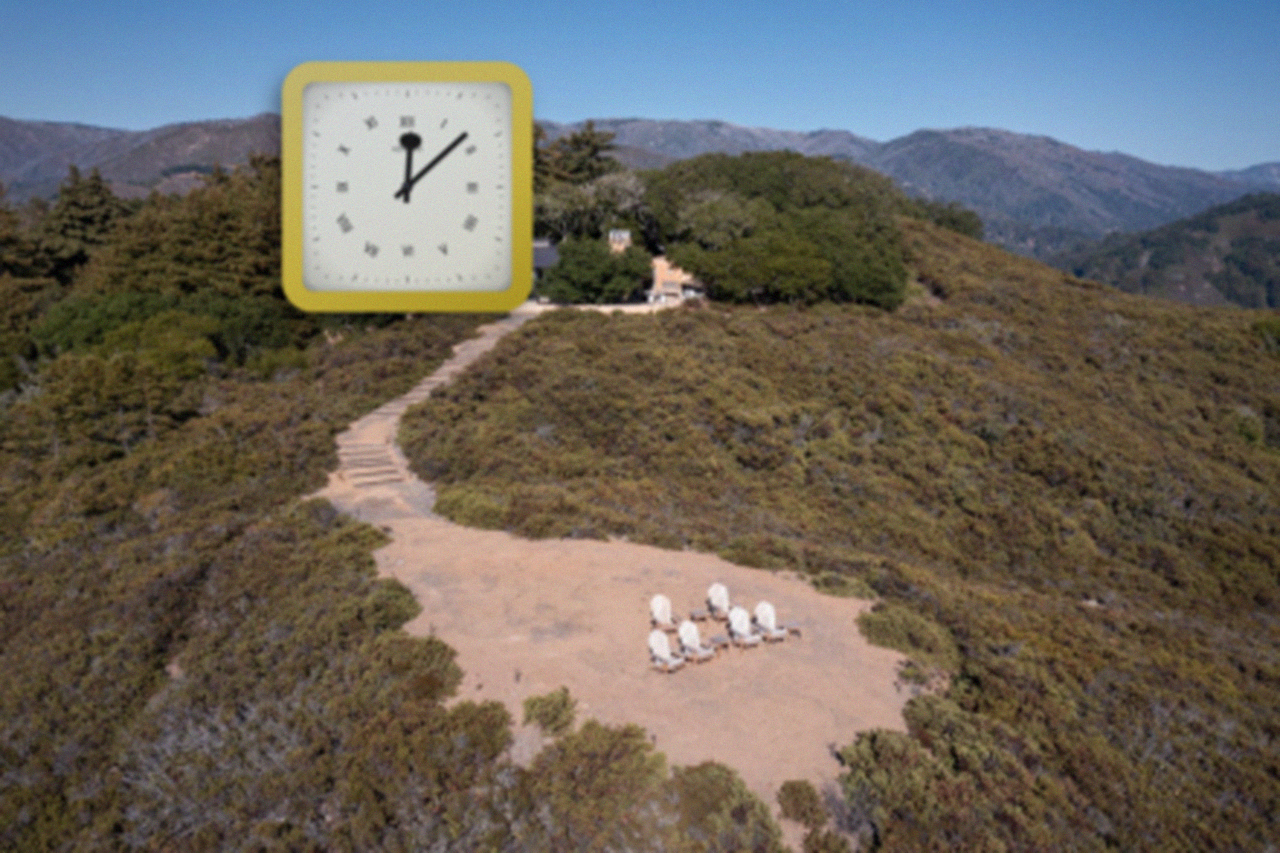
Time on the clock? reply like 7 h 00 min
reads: 12 h 08 min
